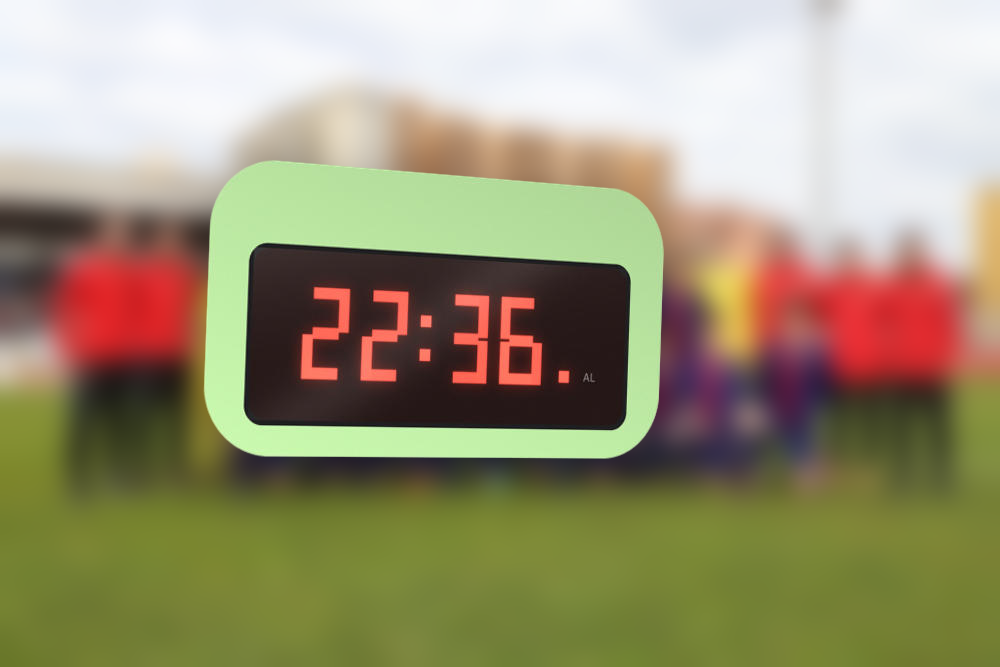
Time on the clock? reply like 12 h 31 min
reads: 22 h 36 min
